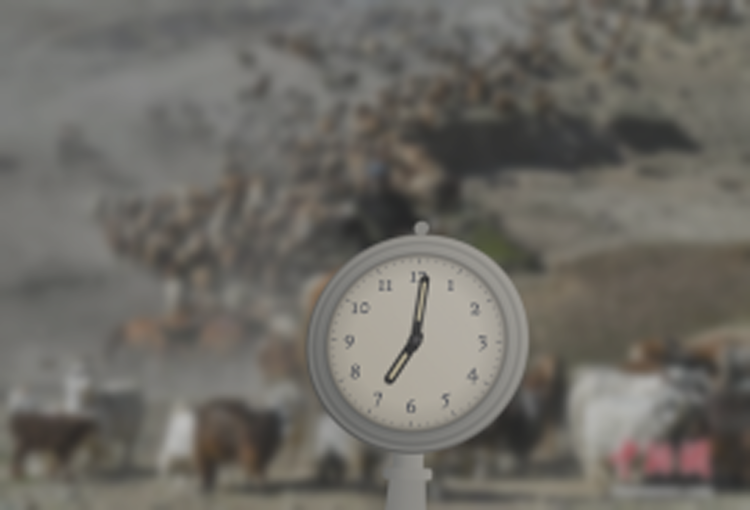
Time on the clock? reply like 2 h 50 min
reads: 7 h 01 min
